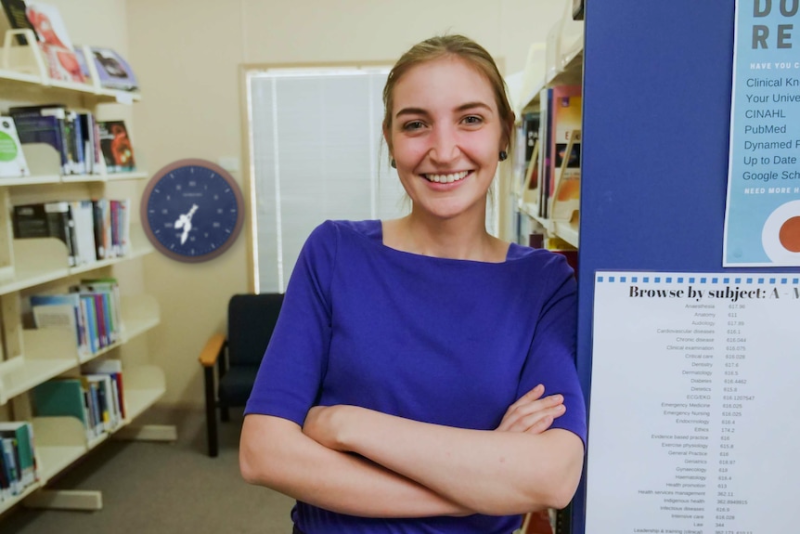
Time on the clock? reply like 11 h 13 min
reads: 7 h 33 min
